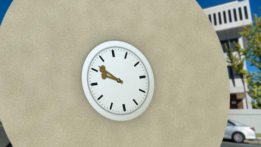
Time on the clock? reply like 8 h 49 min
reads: 9 h 52 min
